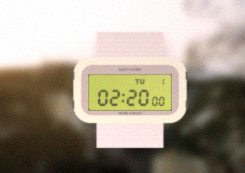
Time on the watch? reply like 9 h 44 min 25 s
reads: 2 h 20 min 00 s
